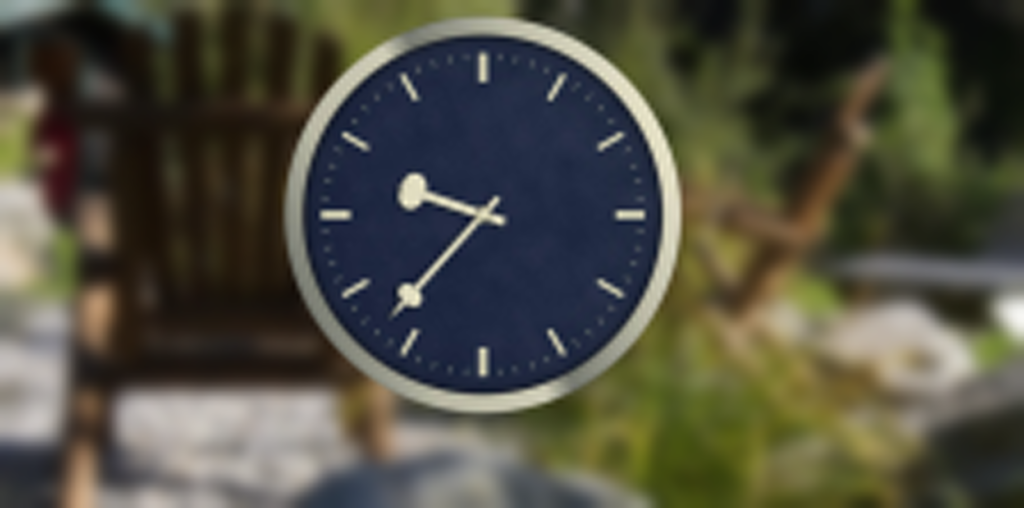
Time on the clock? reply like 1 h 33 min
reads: 9 h 37 min
